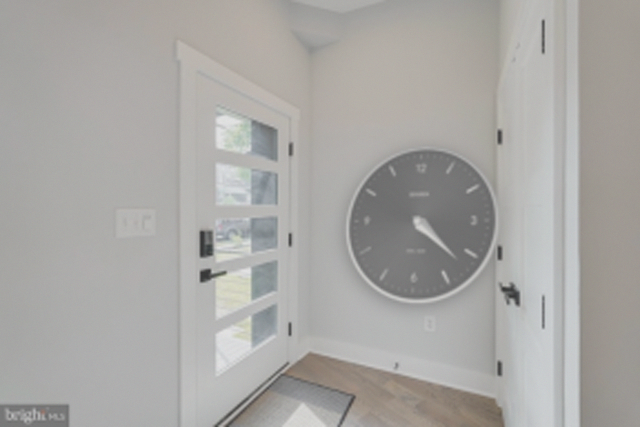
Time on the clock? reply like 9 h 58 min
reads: 4 h 22 min
